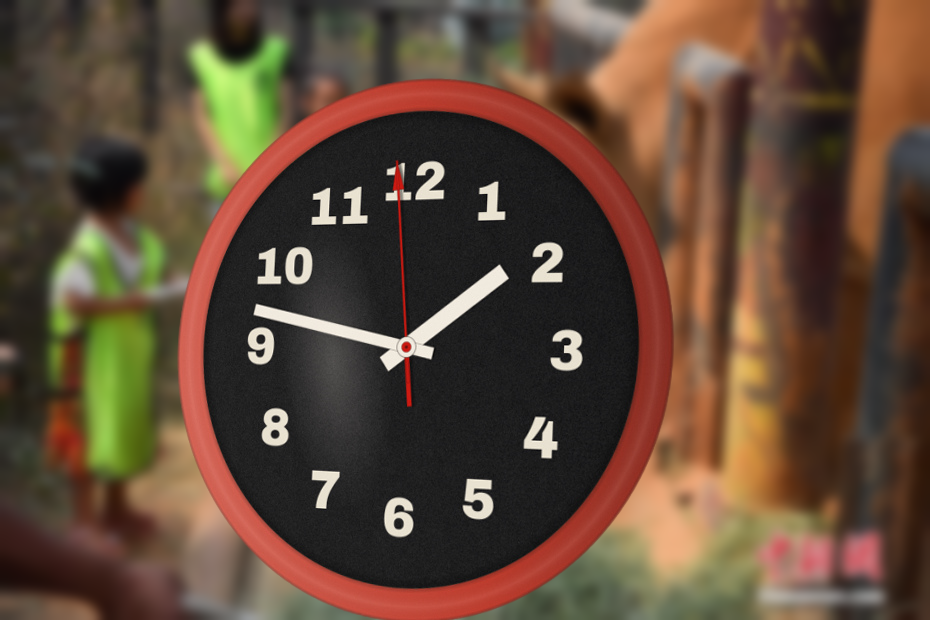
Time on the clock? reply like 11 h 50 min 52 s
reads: 1 h 46 min 59 s
